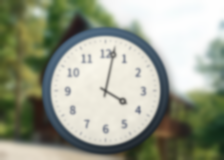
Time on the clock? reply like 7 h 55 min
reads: 4 h 02 min
